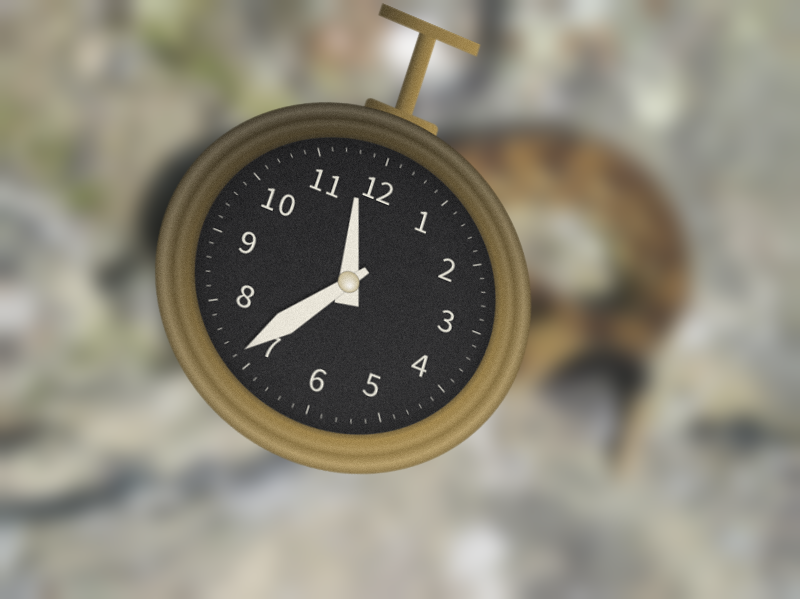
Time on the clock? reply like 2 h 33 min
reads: 11 h 36 min
